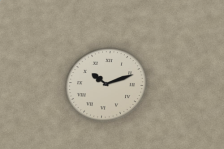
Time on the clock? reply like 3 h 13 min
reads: 10 h 11 min
